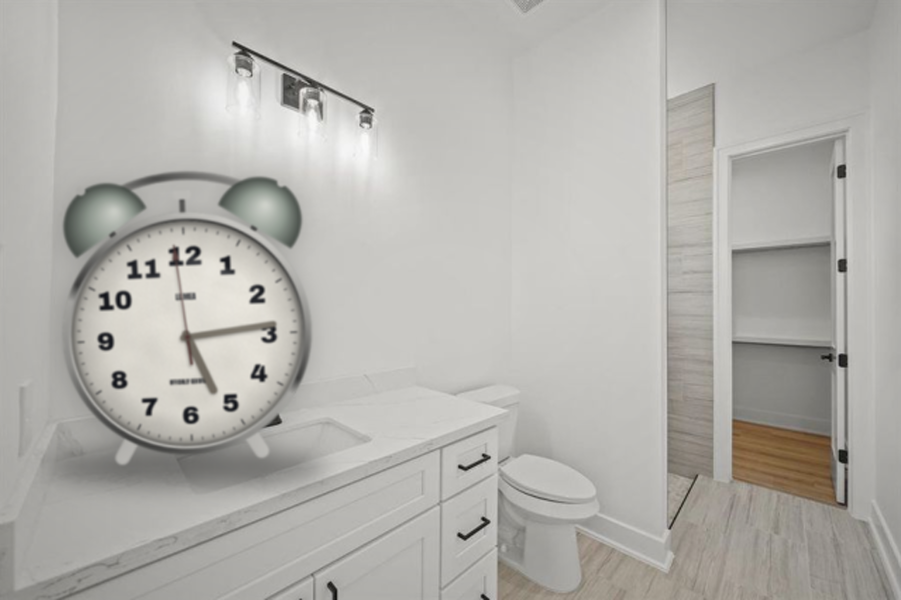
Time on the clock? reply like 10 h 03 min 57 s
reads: 5 h 13 min 59 s
